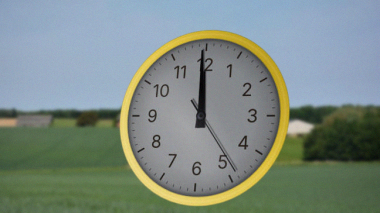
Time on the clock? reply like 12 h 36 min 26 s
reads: 11 h 59 min 24 s
